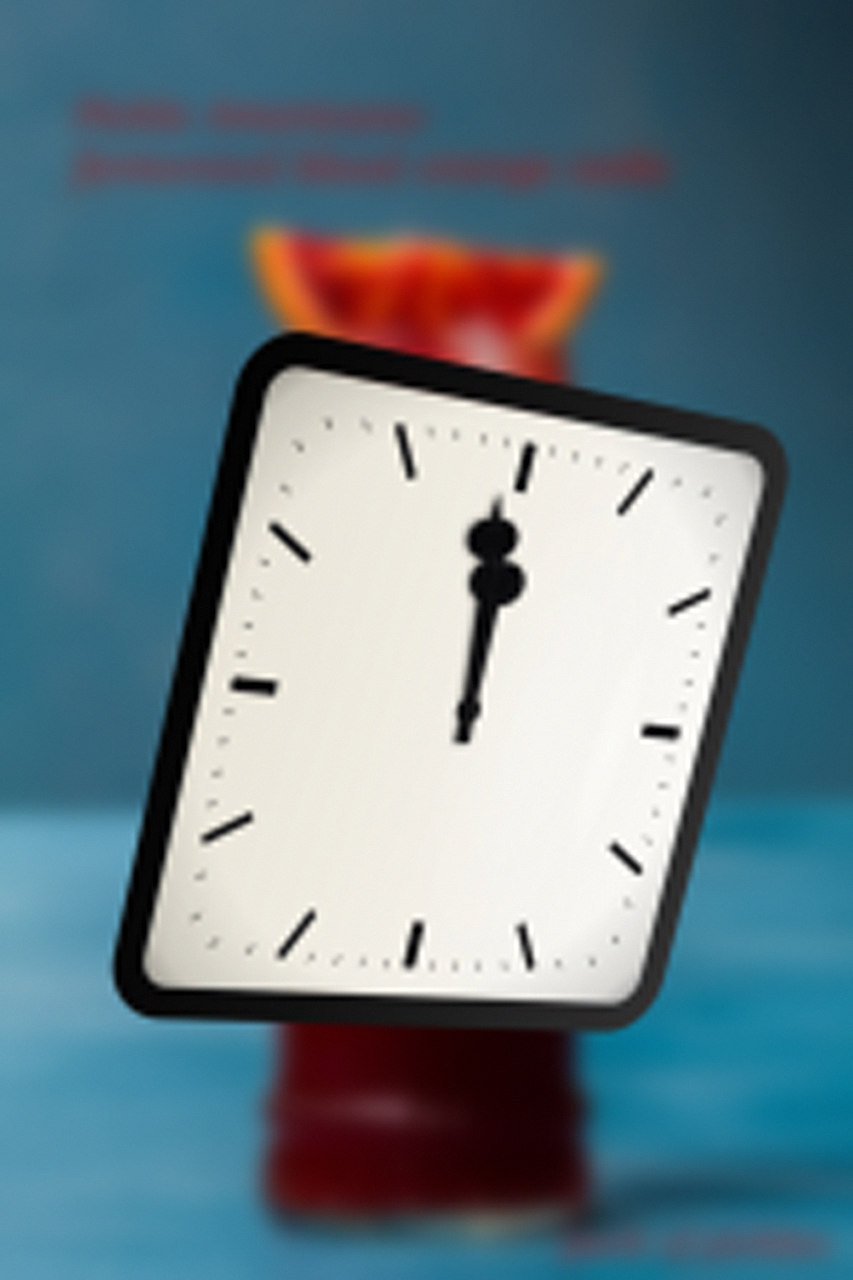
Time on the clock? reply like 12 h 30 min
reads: 11 h 59 min
